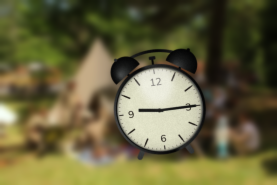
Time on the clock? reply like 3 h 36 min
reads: 9 h 15 min
